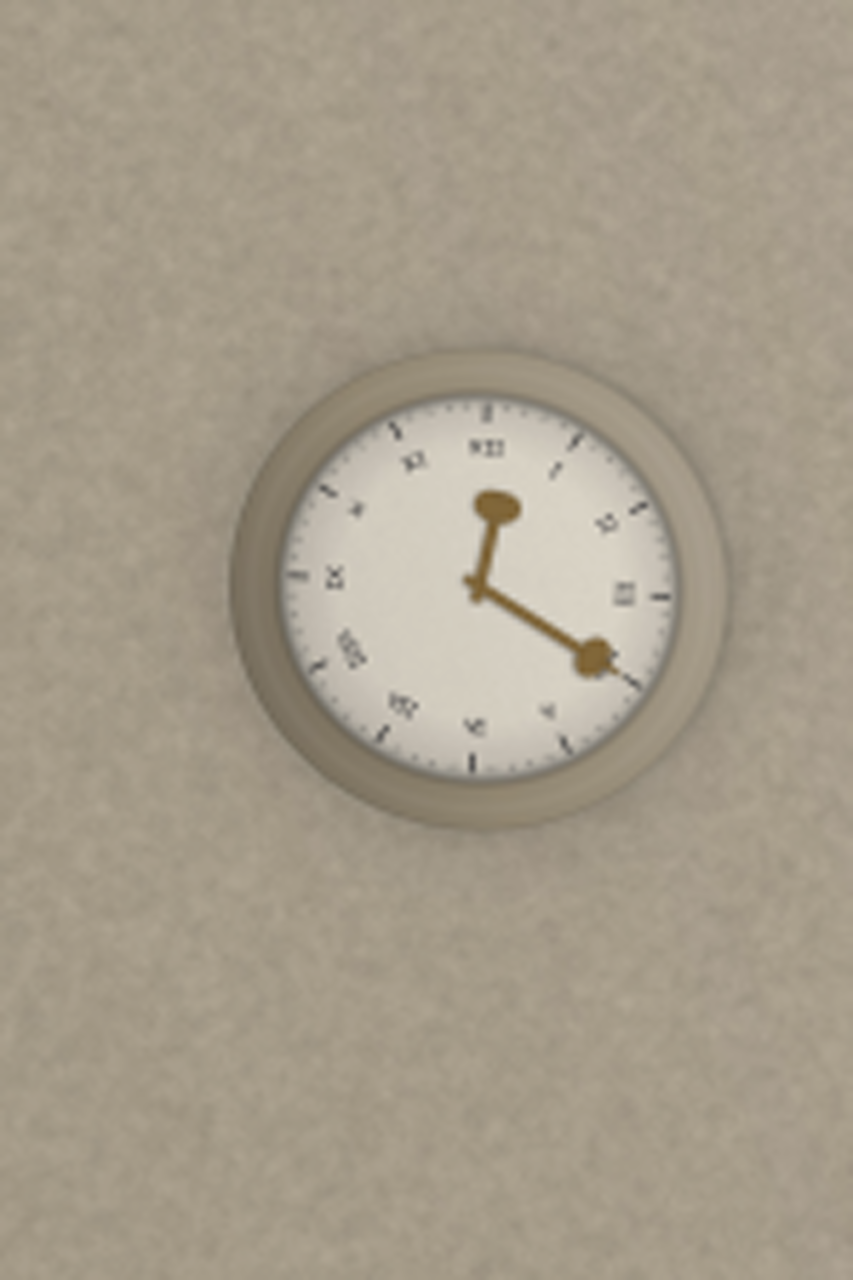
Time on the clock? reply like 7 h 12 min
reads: 12 h 20 min
